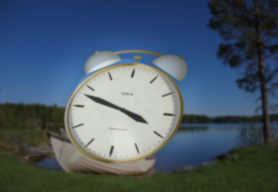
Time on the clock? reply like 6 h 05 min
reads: 3 h 48 min
